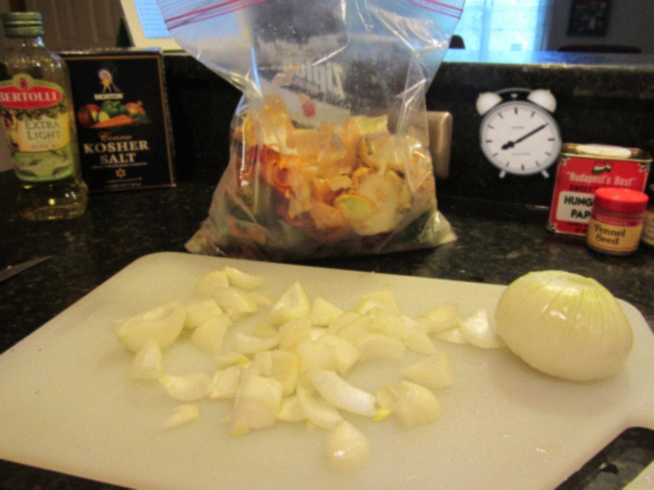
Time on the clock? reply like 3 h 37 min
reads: 8 h 10 min
